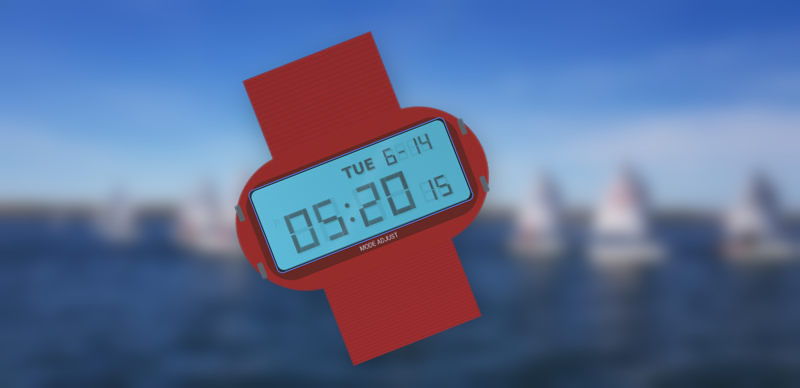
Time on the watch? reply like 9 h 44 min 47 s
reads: 5 h 20 min 15 s
